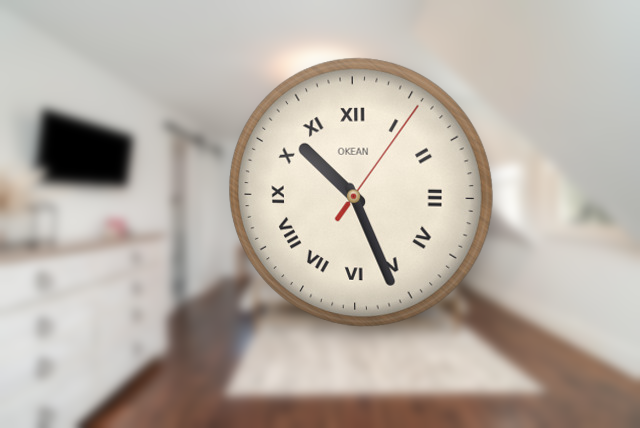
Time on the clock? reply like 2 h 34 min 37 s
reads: 10 h 26 min 06 s
